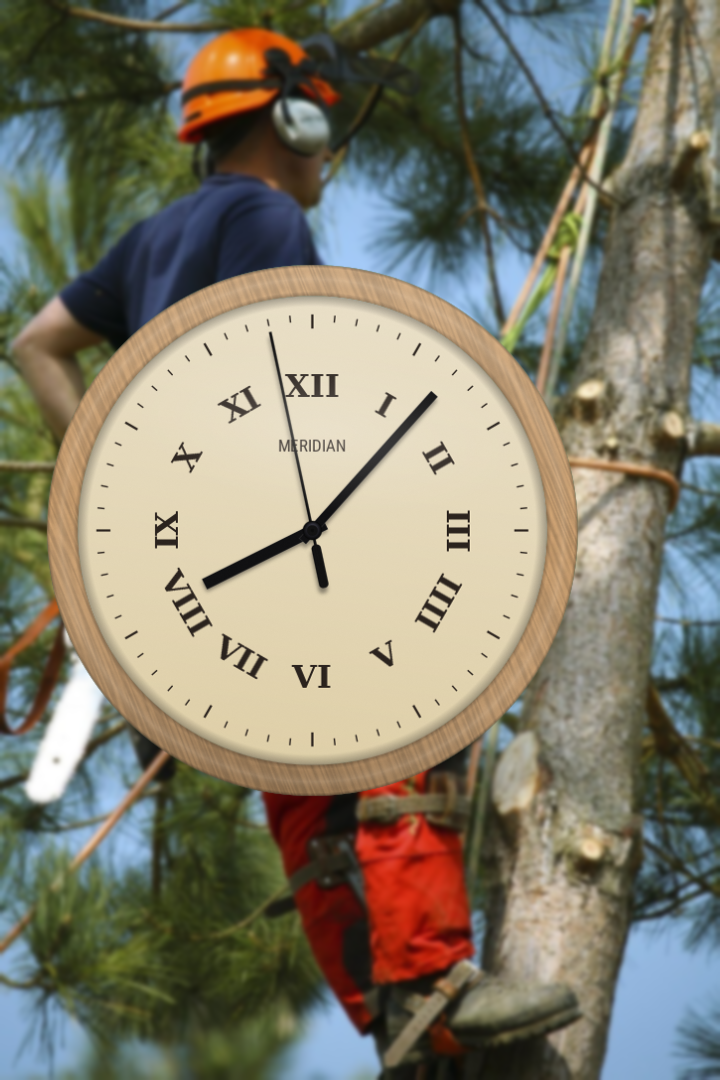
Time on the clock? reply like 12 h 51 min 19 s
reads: 8 h 06 min 58 s
